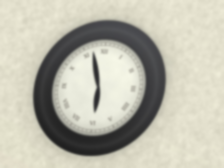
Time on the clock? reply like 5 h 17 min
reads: 5 h 57 min
